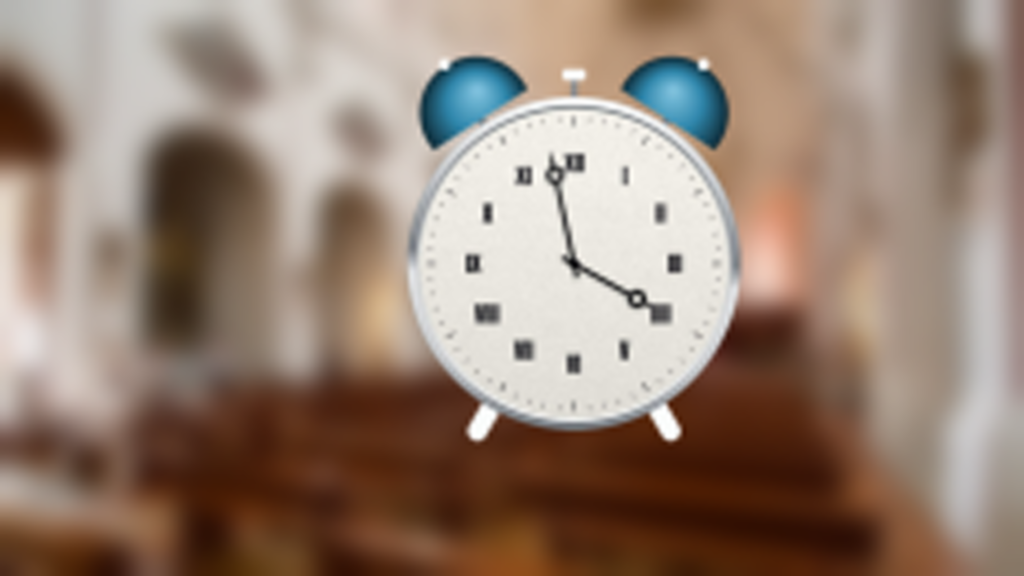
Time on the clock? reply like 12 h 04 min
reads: 3 h 58 min
